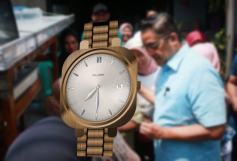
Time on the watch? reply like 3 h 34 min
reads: 7 h 30 min
